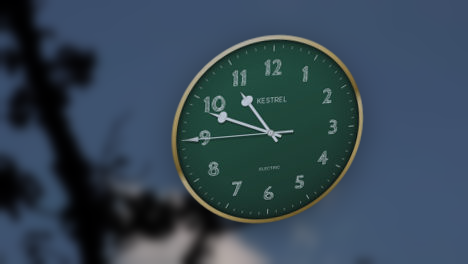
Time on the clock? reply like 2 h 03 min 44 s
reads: 10 h 48 min 45 s
